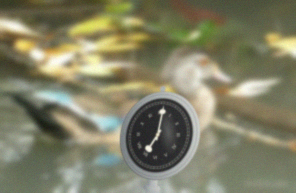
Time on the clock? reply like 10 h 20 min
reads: 7 h 01 min
